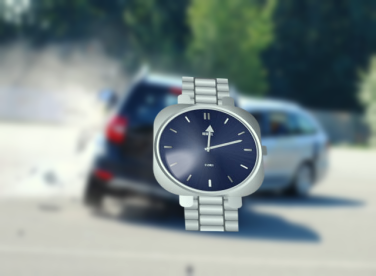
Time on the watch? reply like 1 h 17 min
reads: 12 h 12 min
